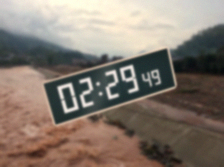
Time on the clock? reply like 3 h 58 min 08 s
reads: 2 h 29 min 49 s
